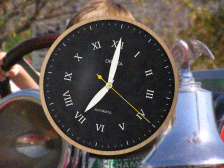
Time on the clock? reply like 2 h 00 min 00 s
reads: 7 h 00 min 20 s
